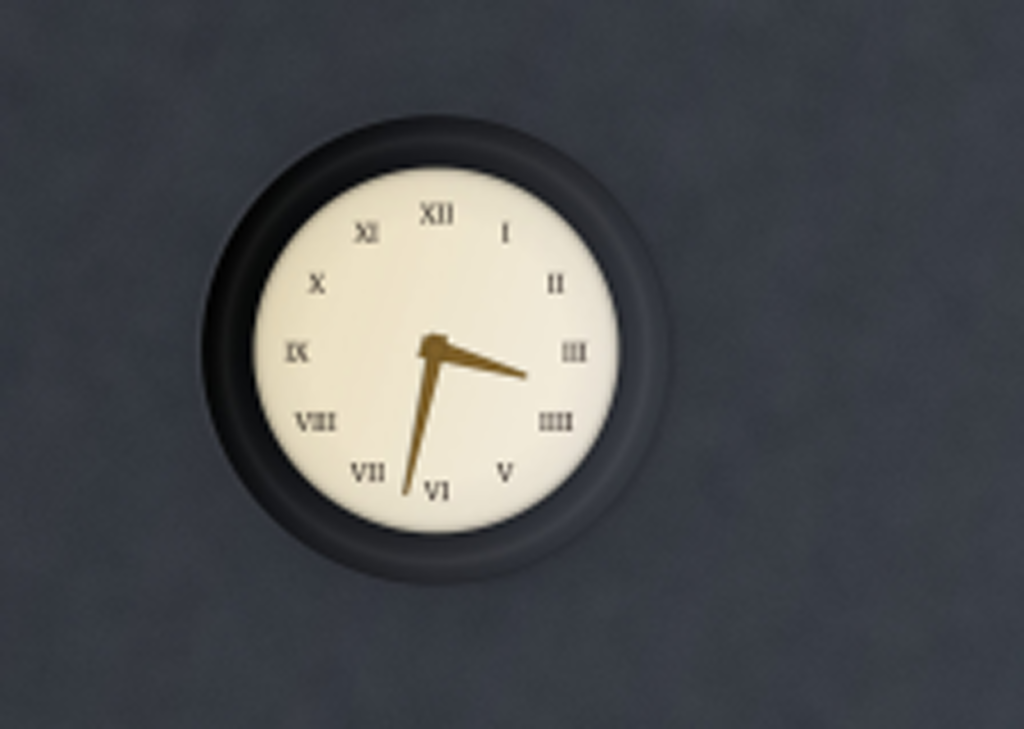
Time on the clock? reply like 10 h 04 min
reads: 3 h 32 min
